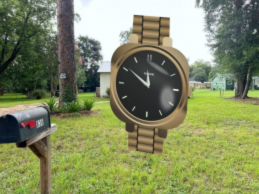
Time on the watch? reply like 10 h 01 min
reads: 11 h 51 min
